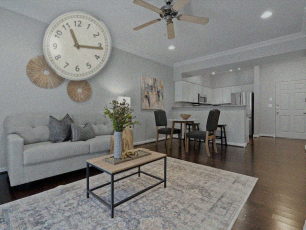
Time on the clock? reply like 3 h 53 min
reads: 11 h 16 min
